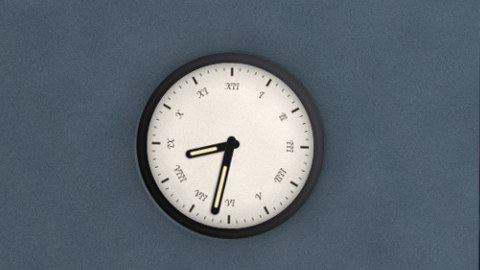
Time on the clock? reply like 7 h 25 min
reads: 8 h 32 min
